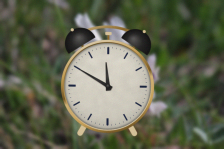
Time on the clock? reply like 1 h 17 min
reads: 11 h 50 min
